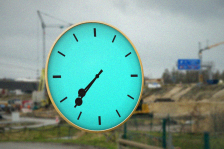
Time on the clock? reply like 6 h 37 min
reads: 7 h 37 min
